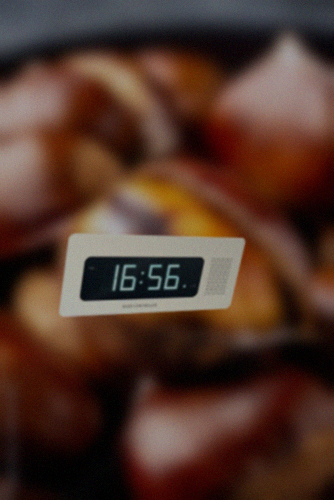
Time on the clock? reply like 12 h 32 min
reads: 16 h 56 min
